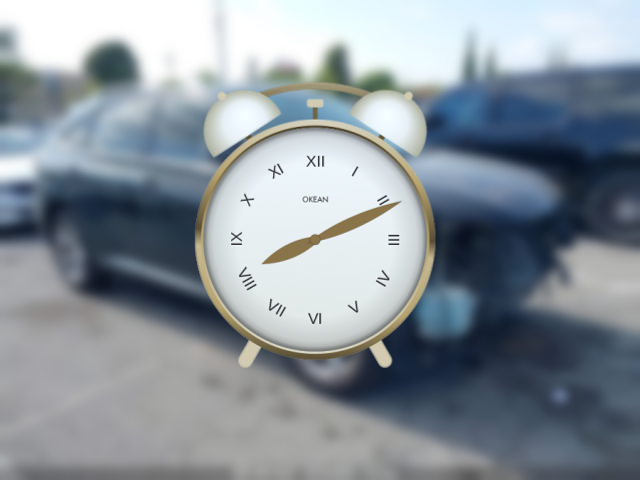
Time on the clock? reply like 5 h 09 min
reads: 8 h 11 min
